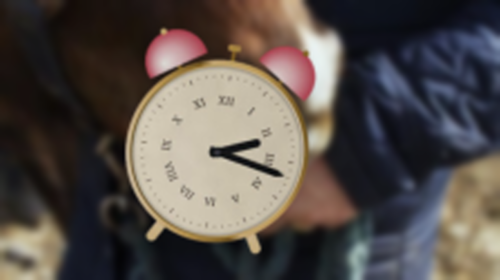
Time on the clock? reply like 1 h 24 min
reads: 2 h 17 min
